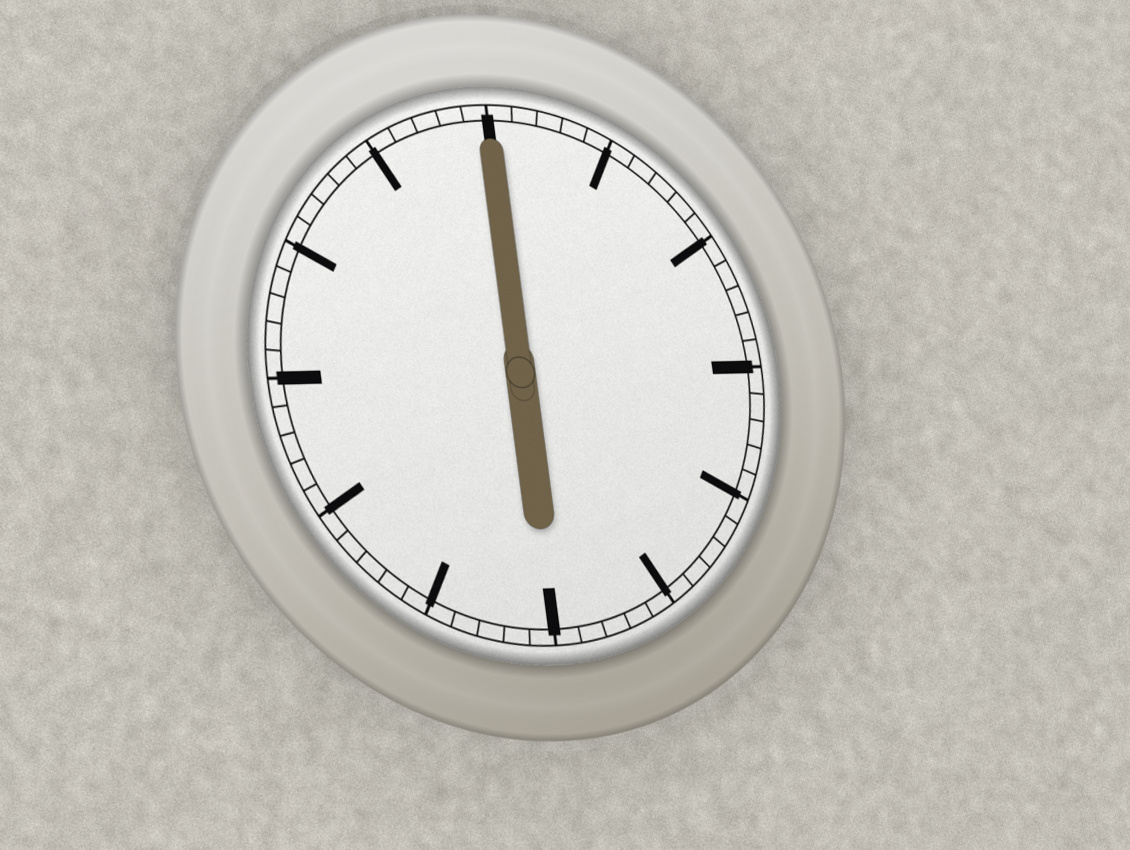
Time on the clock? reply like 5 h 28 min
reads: 6 h 00 min
